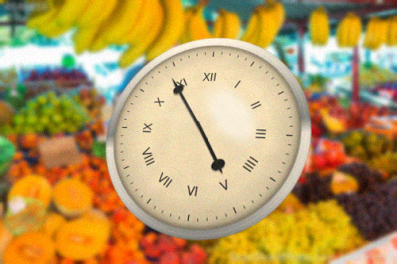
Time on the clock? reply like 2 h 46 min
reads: 4 h 54 min
